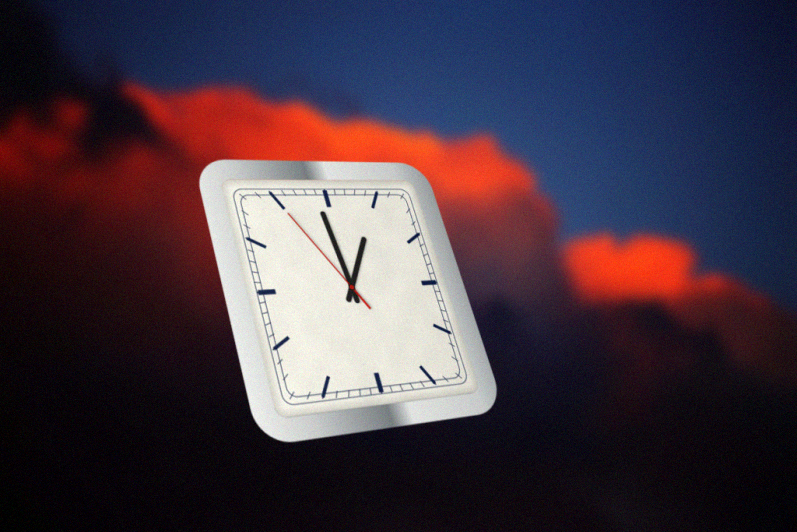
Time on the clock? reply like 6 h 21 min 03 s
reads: 12 h 58 min 55 s
